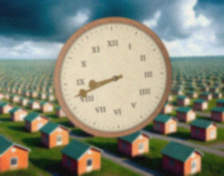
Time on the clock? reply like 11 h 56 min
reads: 8 h 42 min
